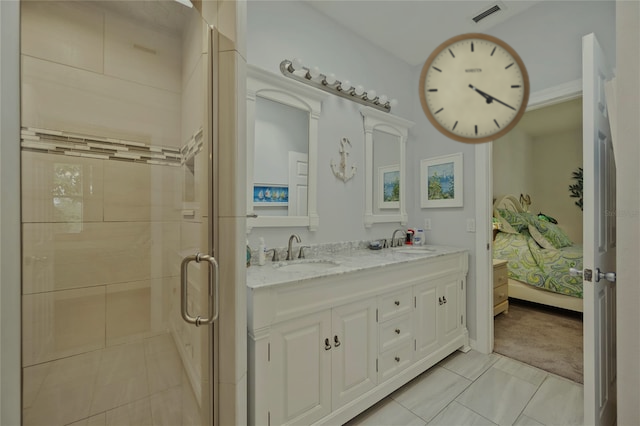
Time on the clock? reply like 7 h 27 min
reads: 4 h 20 min
